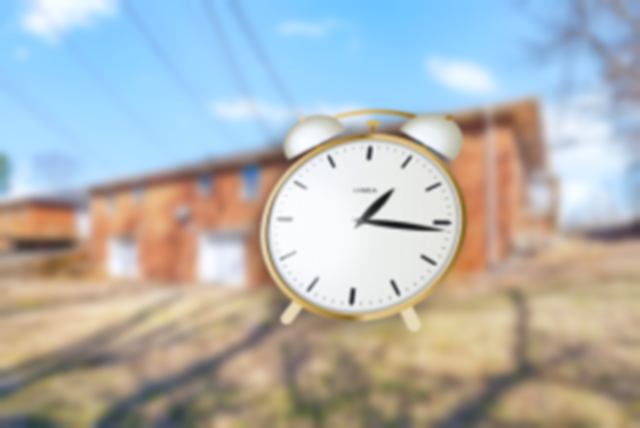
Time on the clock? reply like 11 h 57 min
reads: 1 h 16 min
